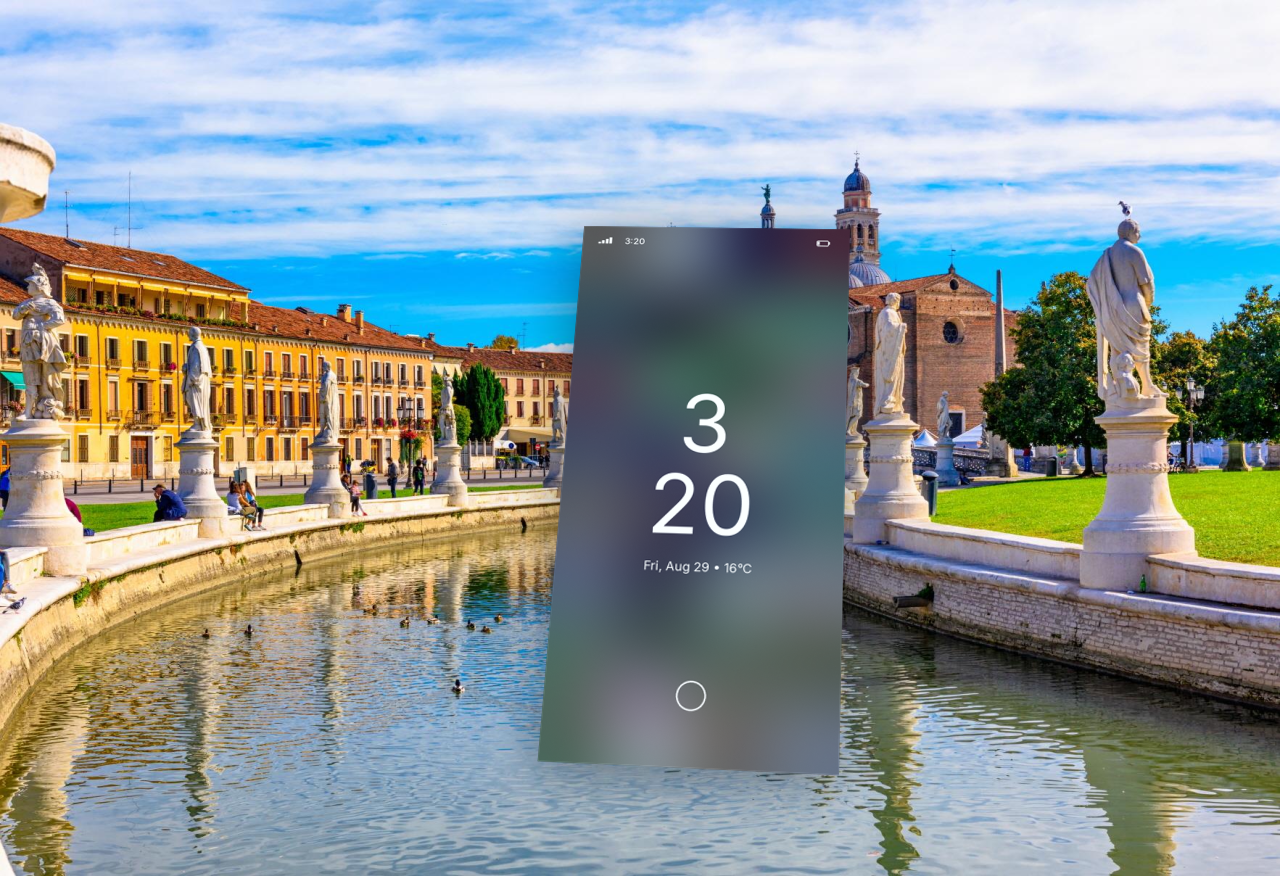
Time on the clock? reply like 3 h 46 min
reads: 3 h 20 min
